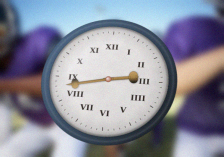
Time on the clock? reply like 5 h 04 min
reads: 2 h 43 min
